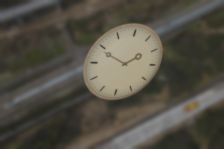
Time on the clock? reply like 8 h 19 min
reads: 1 h 49 min
